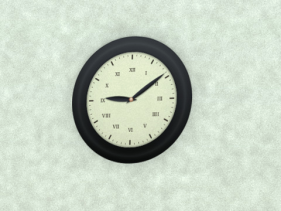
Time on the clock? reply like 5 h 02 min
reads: 9 h 09 min
